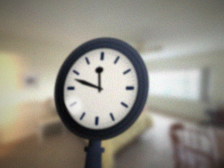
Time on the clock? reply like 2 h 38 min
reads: 11 h 48 min
